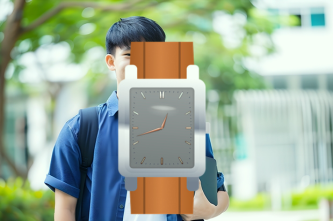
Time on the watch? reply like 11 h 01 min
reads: 12 h 42 min
